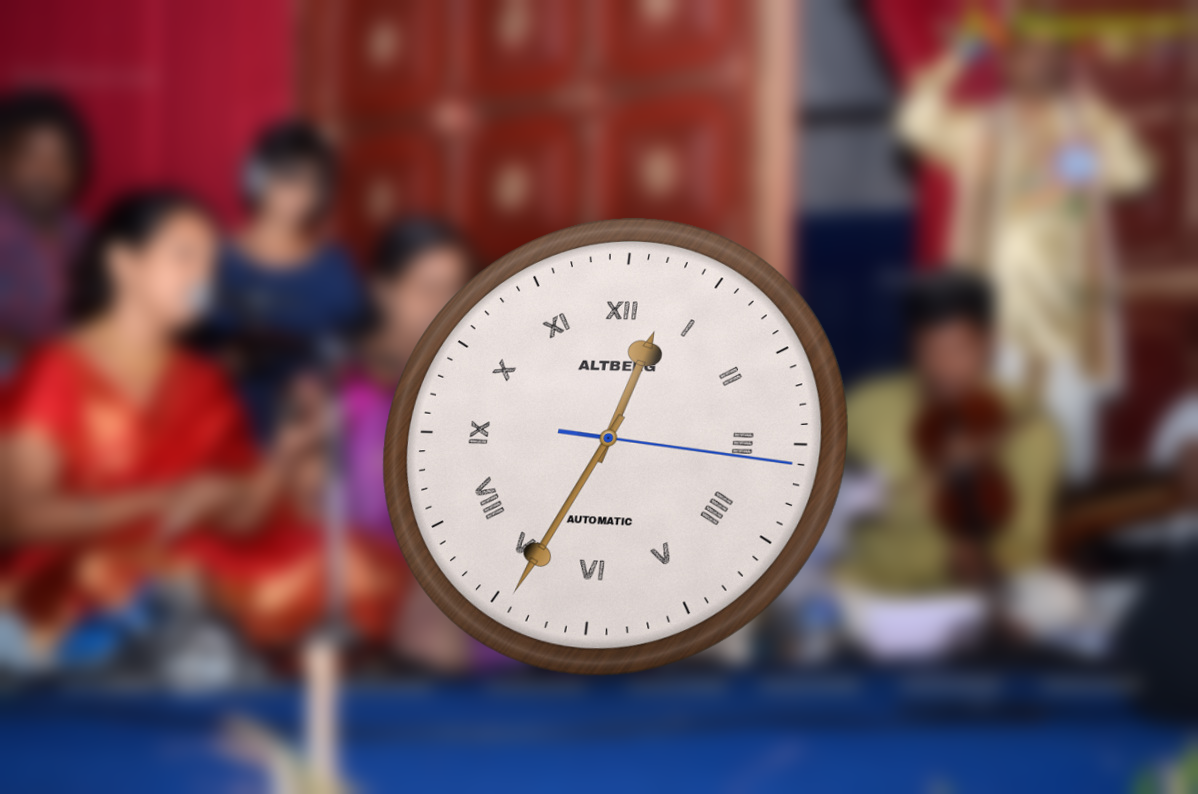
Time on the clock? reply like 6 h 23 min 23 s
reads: 12 h 34 min 16 s
